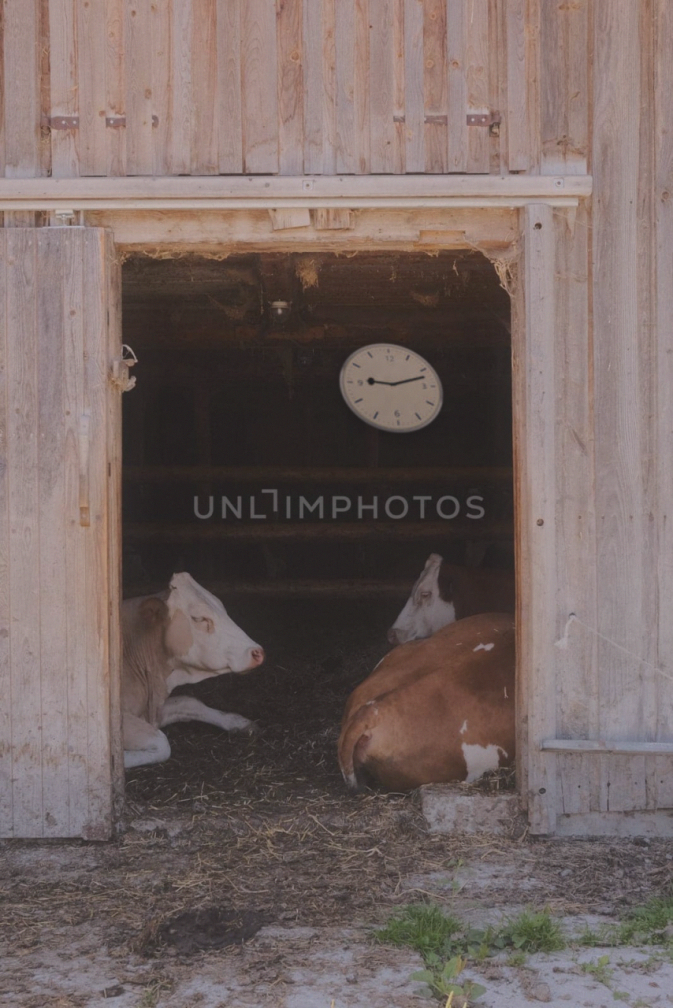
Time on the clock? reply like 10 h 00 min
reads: 9 h 12 min
